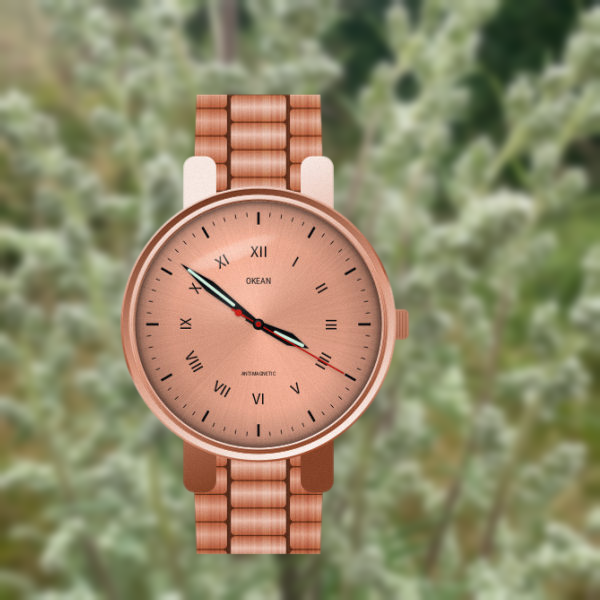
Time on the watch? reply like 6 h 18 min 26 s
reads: 3 h 51 min 20 s
